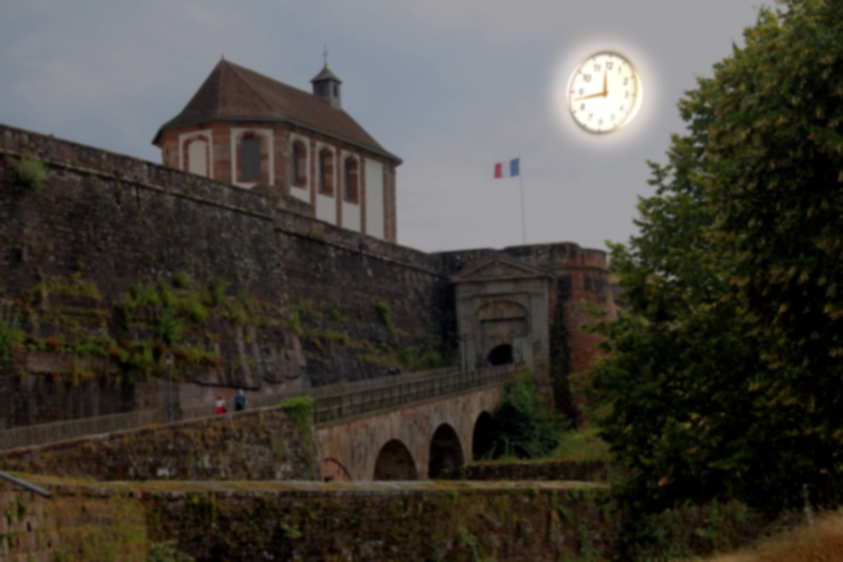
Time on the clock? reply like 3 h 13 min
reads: 11 h 43 min
